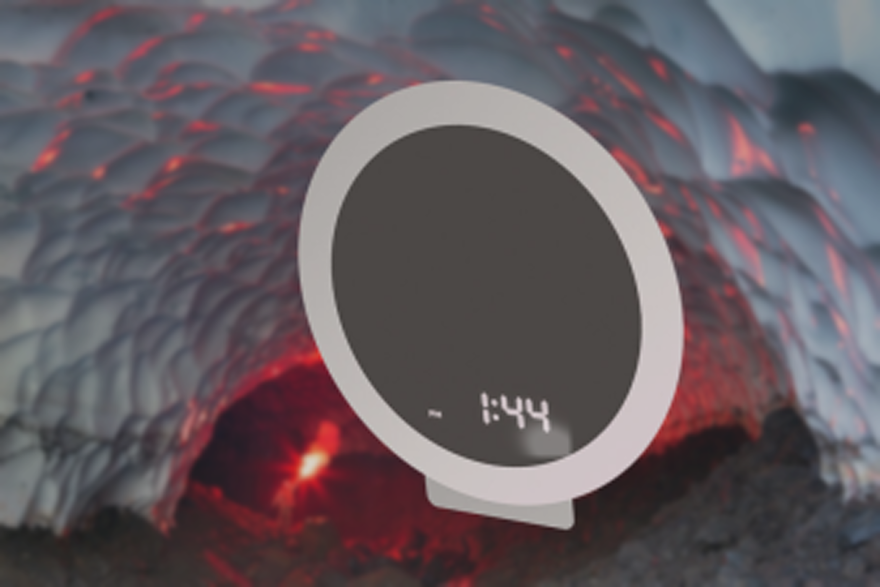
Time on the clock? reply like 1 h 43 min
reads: 1 h 44 min
